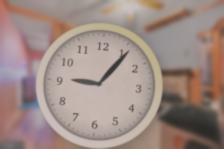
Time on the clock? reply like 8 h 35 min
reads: 9 h 06 min
